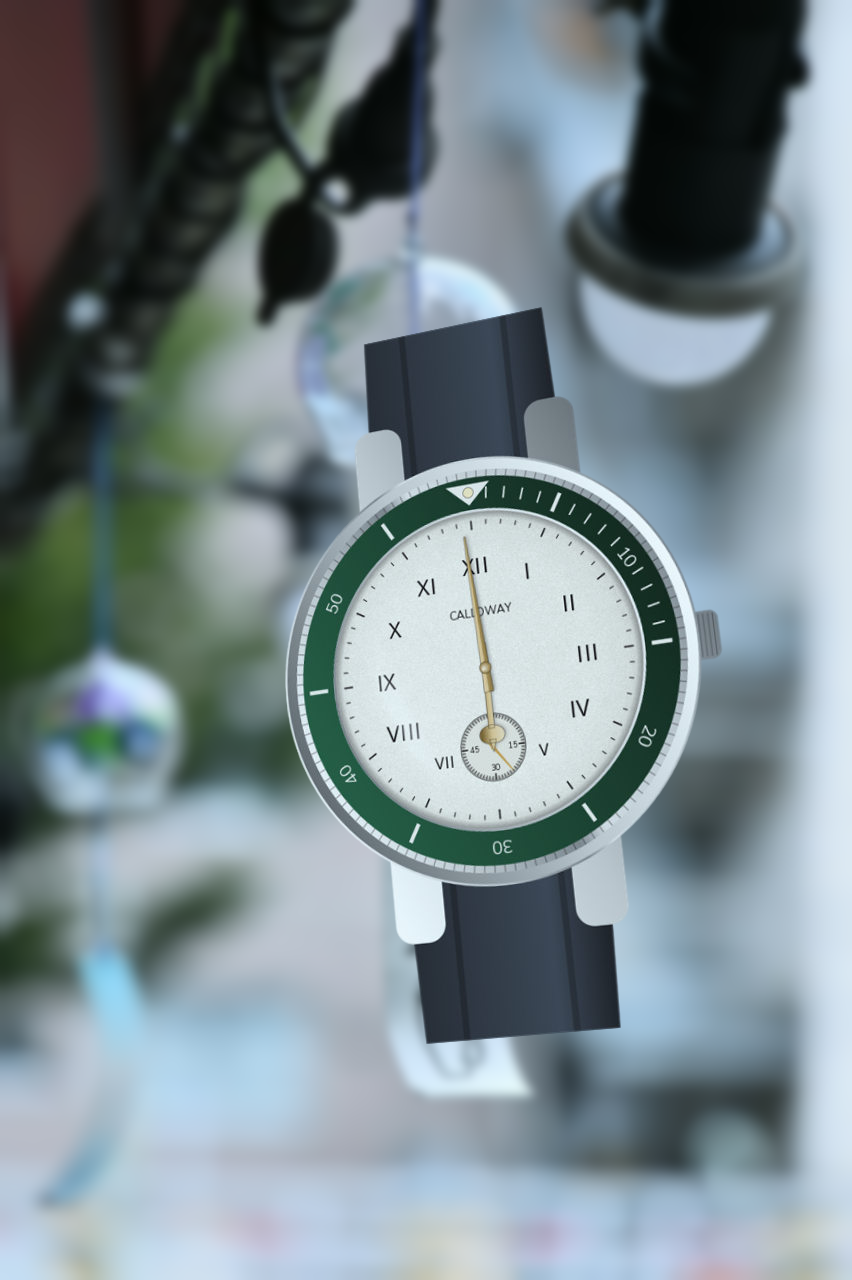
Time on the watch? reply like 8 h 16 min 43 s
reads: 5 h 59 min 24 s
